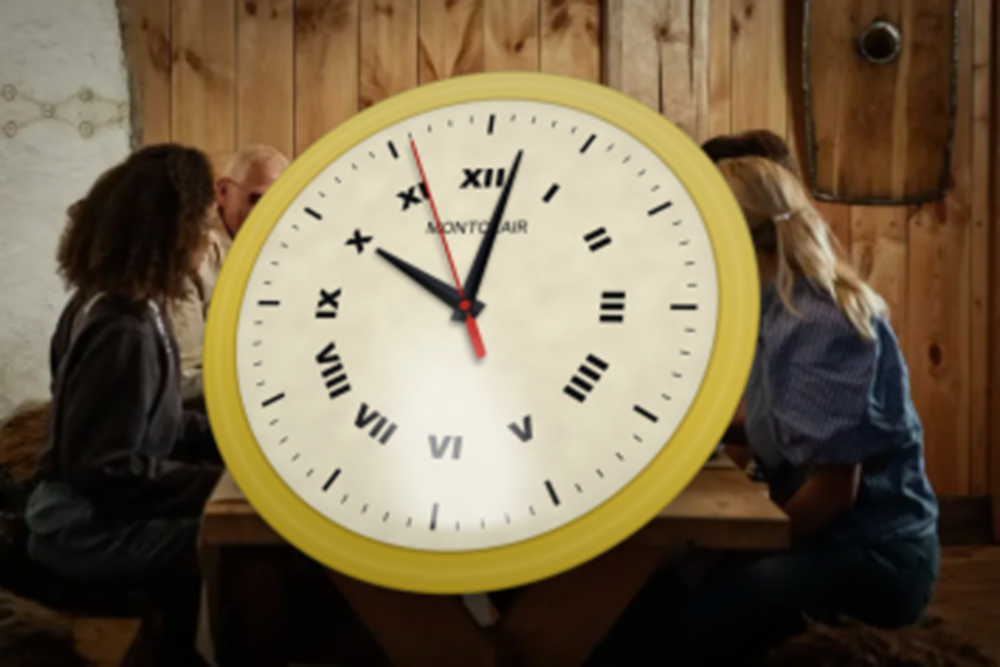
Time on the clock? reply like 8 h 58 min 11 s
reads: 10 h 01 min 56 s
